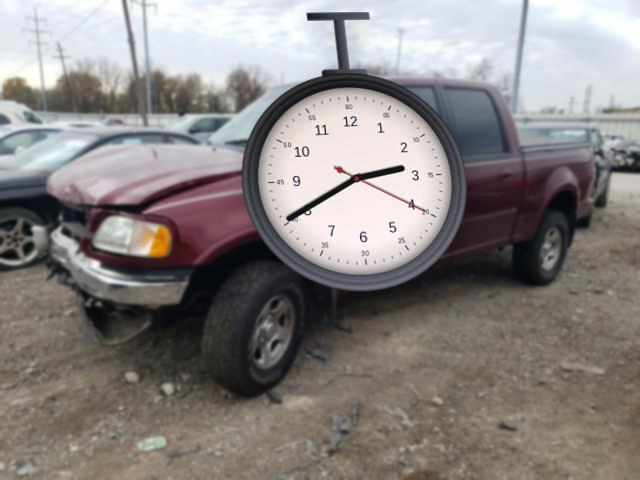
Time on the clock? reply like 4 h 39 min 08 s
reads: 2 h 40 min 20 s
